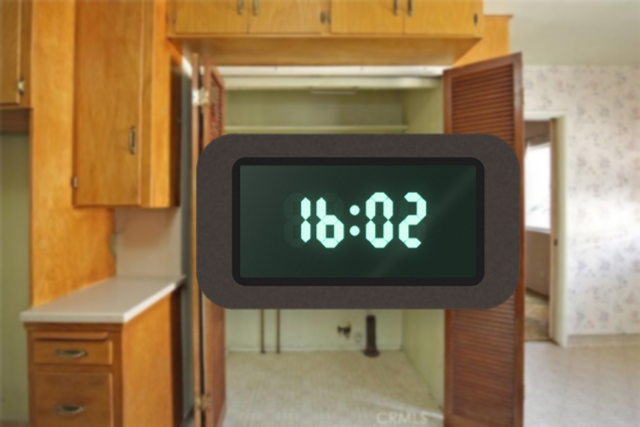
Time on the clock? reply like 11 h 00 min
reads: 16 h 02 min
